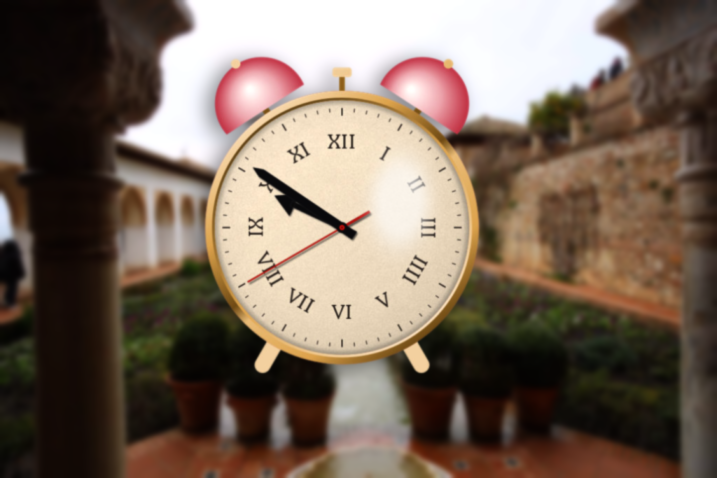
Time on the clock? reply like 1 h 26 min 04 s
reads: 9 h 50 min 40 s
